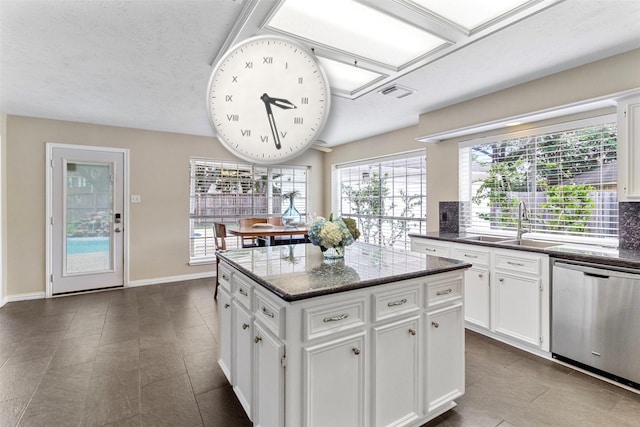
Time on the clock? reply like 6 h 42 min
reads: 3 h 27 min
